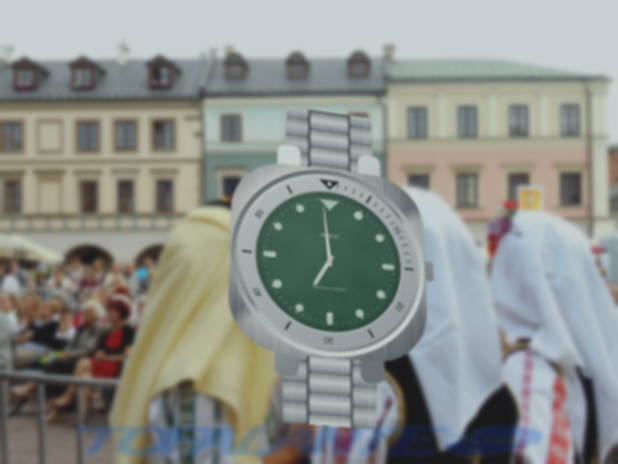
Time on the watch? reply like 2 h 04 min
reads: 6 h 59 min
